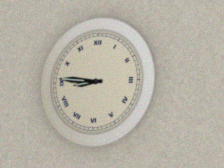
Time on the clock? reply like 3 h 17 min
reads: 8 h 46 min
